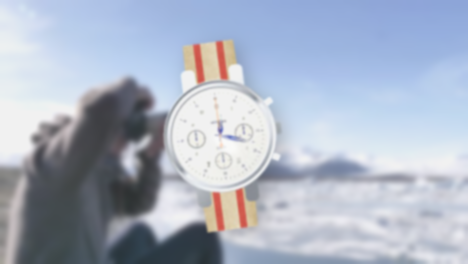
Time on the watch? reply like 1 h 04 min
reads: 12 h 18 min
